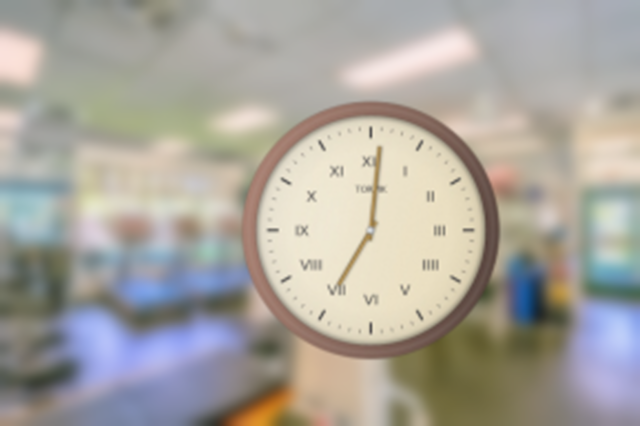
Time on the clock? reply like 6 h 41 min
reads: 7 h 01 min
